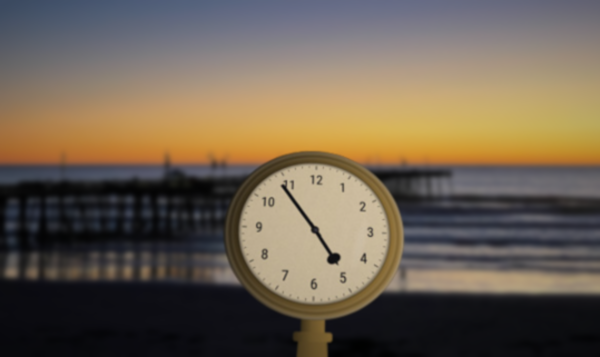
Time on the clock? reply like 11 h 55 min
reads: 4 h 54 min
